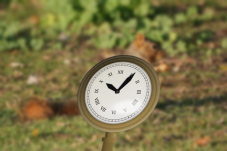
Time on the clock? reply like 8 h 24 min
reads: 10 h 06 min
